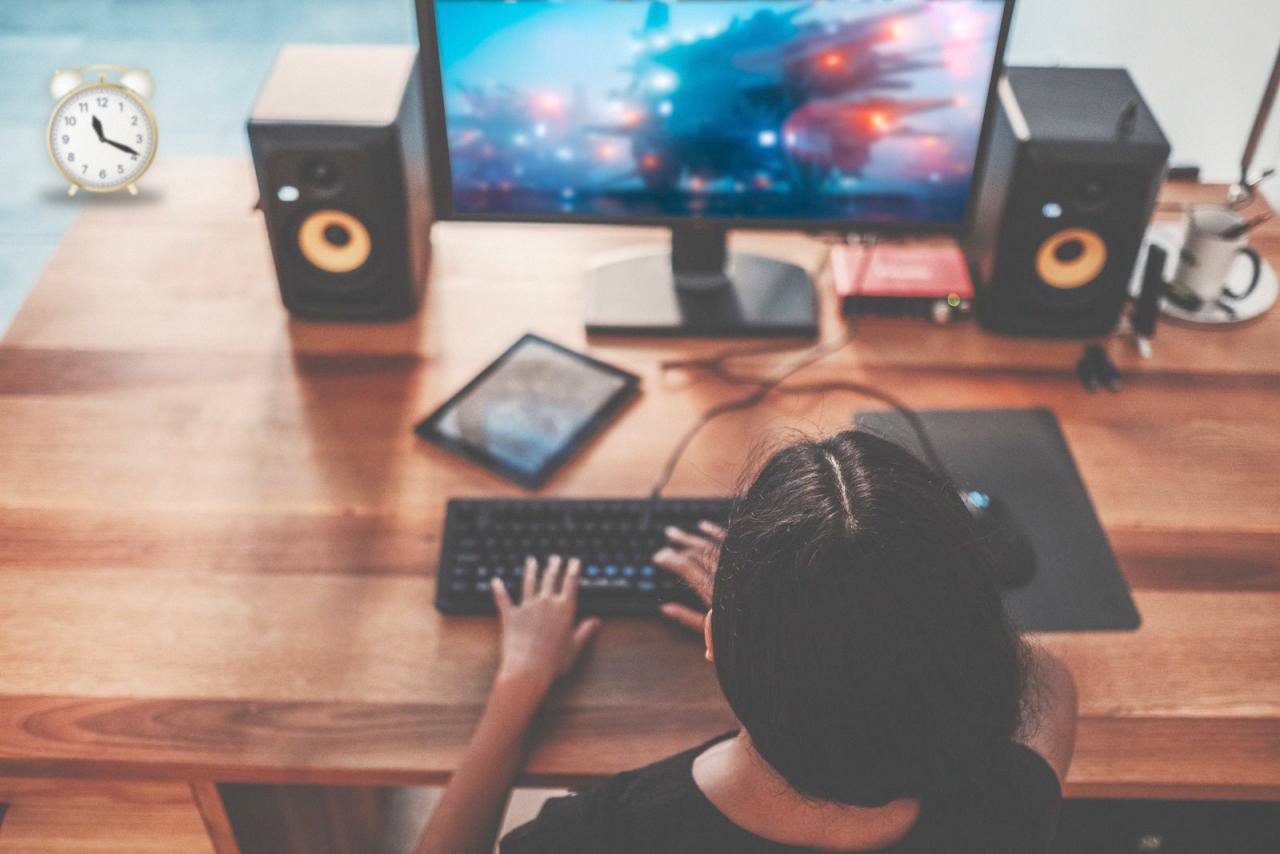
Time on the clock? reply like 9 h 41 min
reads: 11 h 19 min
